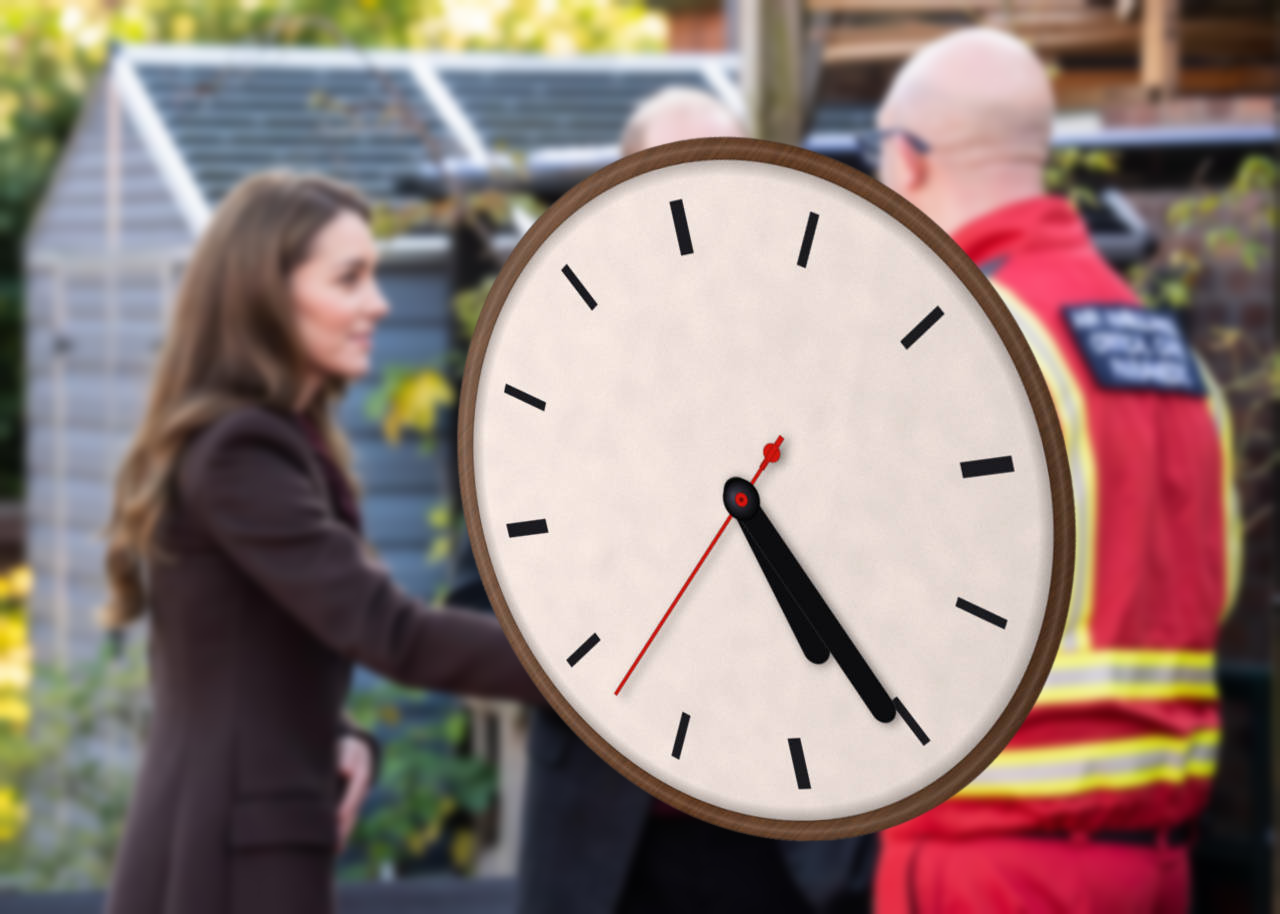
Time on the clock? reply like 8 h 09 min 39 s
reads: 5 h 25 min 38 s
